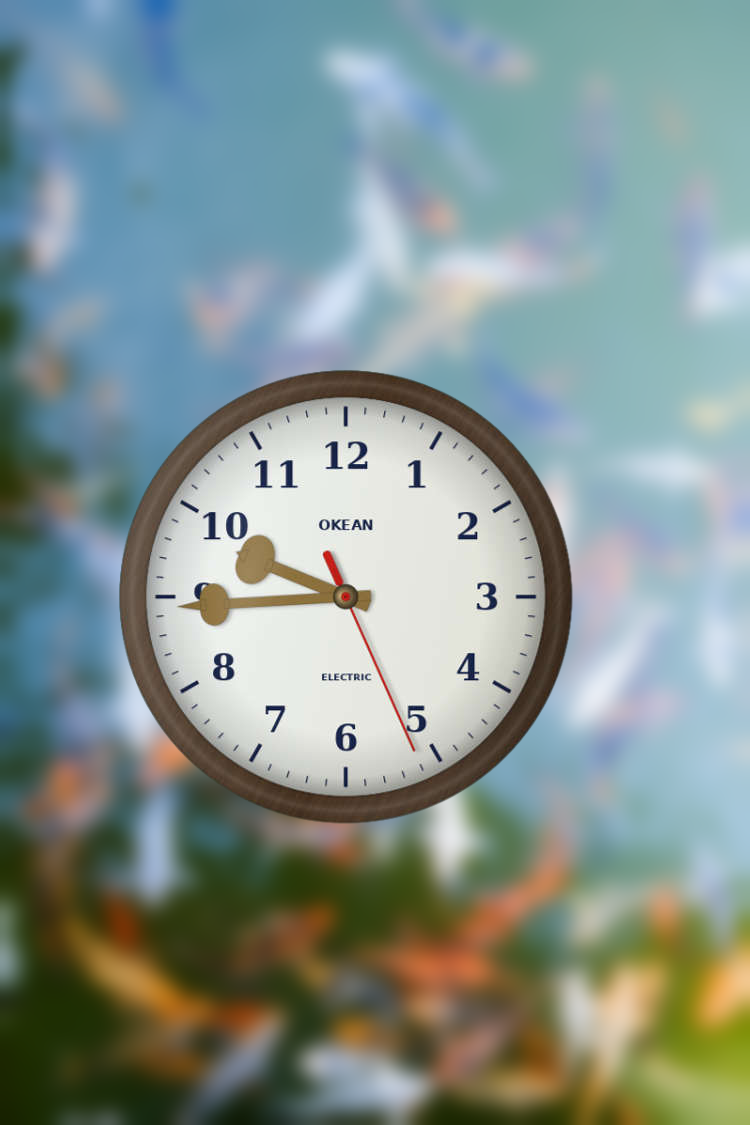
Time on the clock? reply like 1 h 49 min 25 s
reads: 9 h 44 min 26 s
